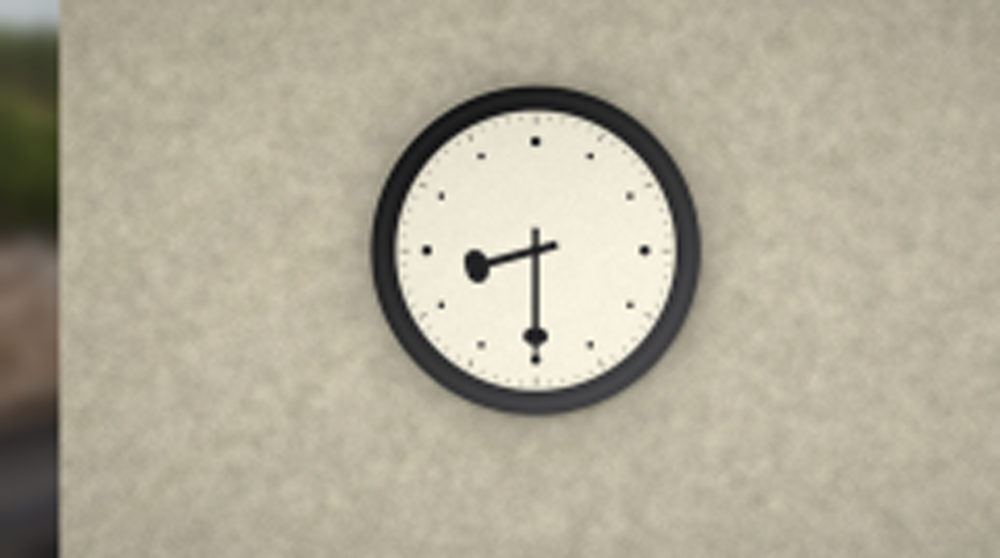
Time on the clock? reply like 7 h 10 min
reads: 8 h 30 min
